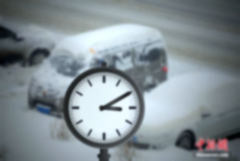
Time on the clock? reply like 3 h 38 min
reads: 3 h 10 min
